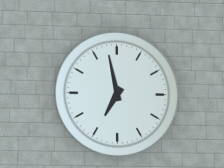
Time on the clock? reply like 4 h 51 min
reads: 6 h 58 min
